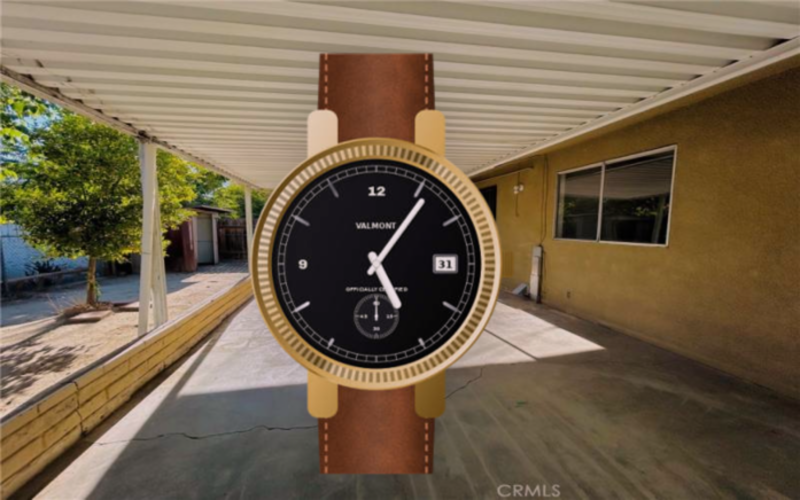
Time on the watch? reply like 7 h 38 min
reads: 5 h 06 min
